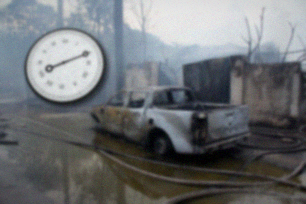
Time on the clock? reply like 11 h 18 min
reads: 8 h 11 min
